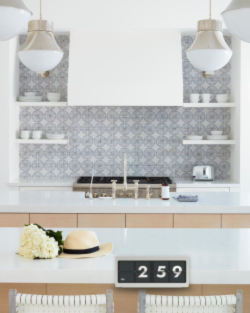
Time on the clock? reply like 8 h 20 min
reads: 2 h 59 min
